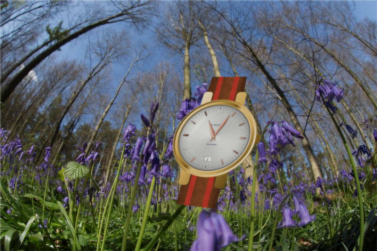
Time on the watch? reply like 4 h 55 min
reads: 11 h 04 min
